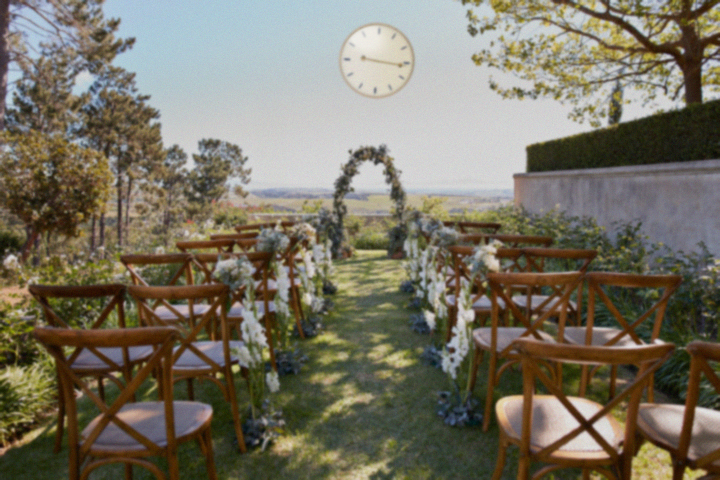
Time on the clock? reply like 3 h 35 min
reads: 9 h 16 min
